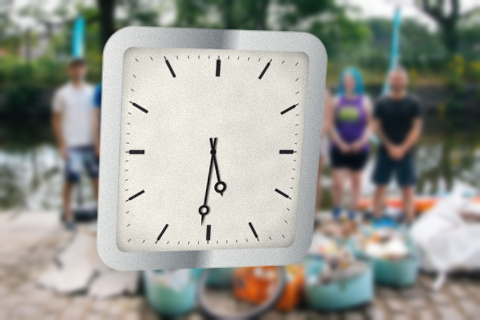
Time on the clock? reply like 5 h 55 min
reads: 5 h 31 min
